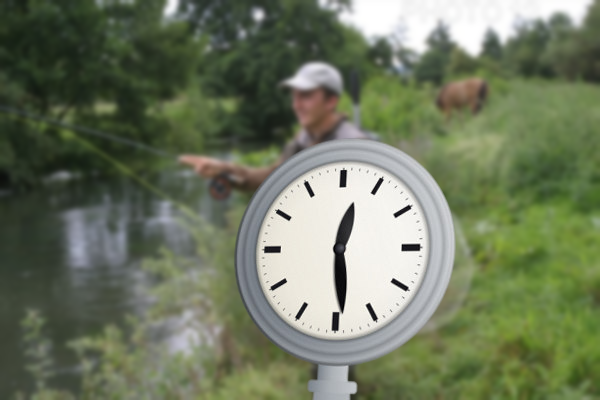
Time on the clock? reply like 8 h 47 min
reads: 12 h 29 min
